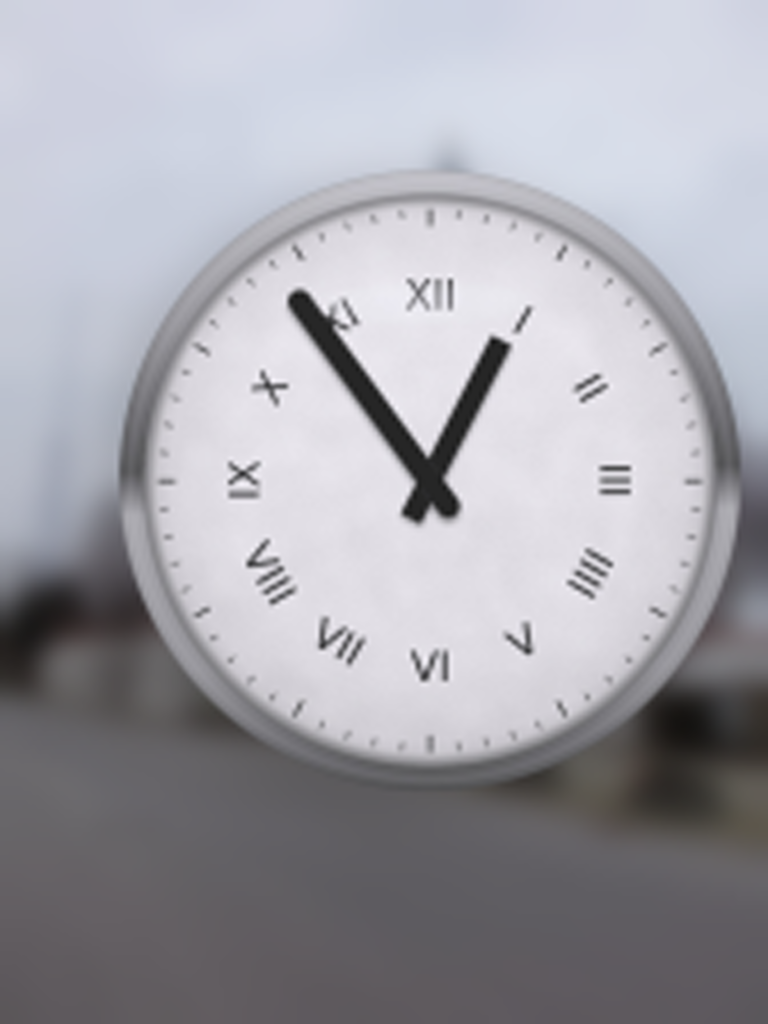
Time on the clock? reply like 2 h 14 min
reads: 12 h 54 min
